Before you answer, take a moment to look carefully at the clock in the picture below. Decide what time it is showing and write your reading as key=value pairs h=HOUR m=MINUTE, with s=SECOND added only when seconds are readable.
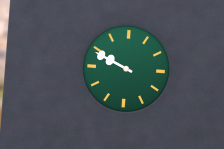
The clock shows h=9 m=49
